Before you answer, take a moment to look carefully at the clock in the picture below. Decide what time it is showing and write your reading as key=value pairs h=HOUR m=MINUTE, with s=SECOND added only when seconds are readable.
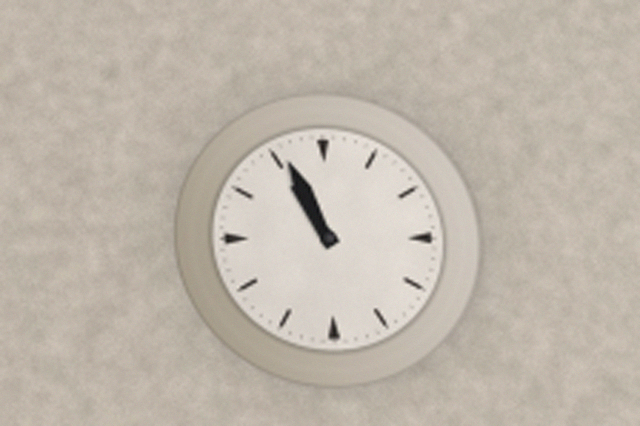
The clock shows h=10 m=56
